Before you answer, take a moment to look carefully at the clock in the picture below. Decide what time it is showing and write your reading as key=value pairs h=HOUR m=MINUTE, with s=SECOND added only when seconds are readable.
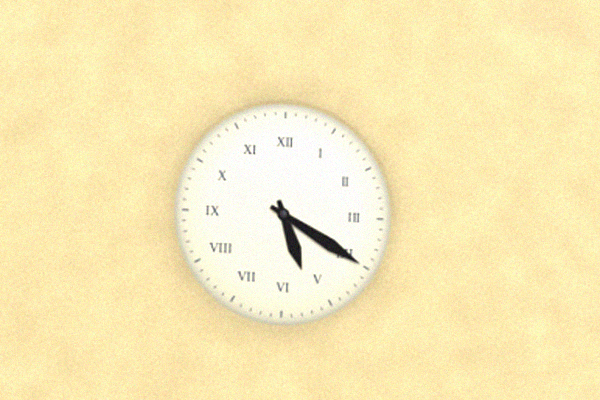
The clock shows h=5 m=20
